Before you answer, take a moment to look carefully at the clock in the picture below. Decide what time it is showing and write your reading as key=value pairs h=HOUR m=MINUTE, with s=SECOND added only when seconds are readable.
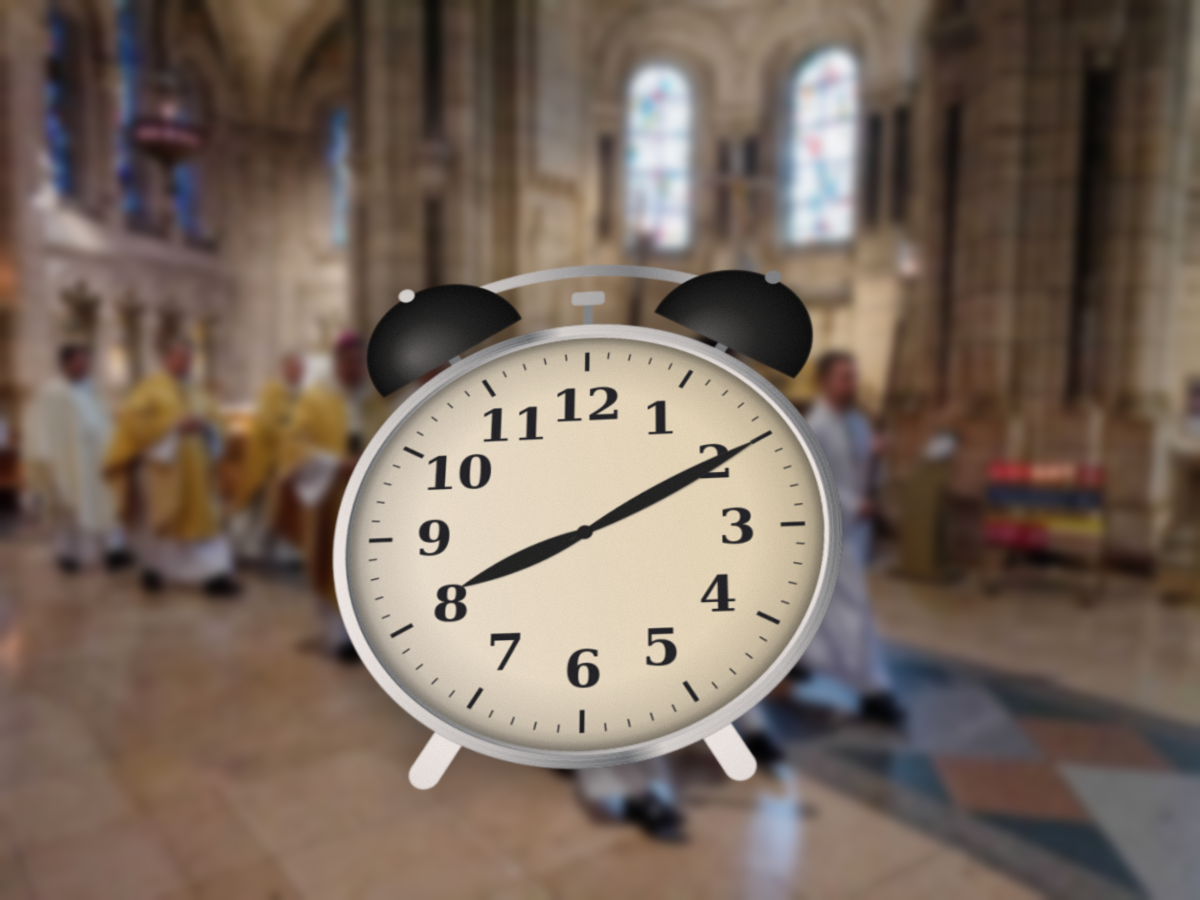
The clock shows h=8 m=10
